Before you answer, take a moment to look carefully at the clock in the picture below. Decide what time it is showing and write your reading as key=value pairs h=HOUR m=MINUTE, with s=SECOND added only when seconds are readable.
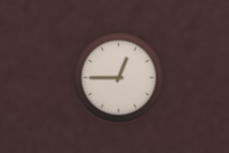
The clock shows h=12 m=45
